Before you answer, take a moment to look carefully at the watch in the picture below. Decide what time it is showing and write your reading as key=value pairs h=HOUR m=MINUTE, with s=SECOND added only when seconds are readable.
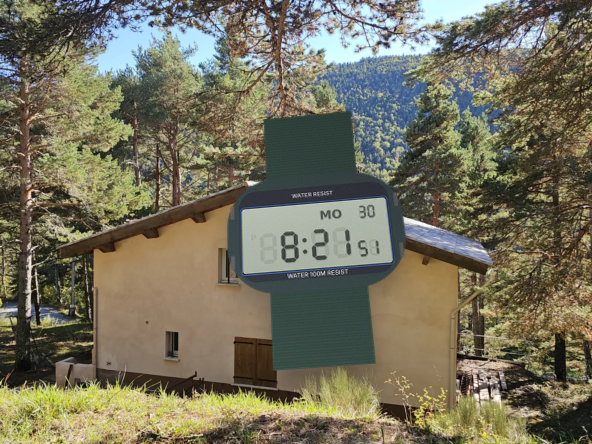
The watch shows h=8 m=21 s=51
